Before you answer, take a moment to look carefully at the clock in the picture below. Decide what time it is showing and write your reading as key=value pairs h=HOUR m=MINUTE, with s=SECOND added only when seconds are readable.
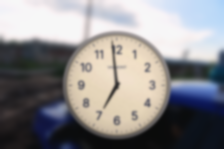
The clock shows h=6 m=59
